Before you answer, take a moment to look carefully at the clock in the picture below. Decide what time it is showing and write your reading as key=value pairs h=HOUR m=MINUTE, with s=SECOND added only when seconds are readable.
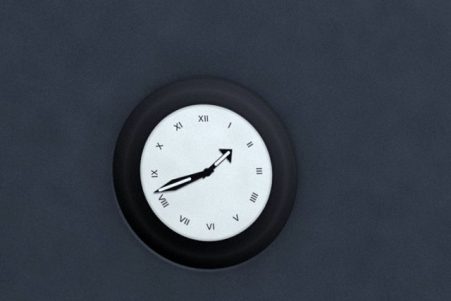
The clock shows h=1 m=42
